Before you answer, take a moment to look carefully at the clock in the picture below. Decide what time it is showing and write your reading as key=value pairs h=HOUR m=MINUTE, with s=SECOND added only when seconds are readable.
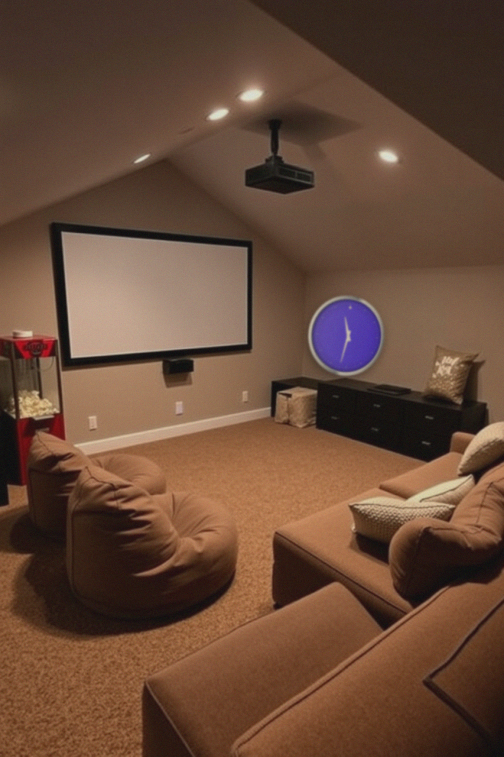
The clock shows h=11 m=32
